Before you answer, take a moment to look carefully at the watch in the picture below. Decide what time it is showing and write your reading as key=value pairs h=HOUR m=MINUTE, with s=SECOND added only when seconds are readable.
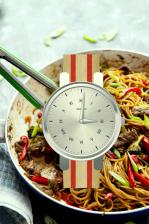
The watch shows h=3 m=1
